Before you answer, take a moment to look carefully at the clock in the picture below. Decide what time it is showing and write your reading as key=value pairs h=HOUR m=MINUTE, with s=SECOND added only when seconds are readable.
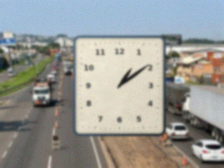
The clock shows h=1 m=9
